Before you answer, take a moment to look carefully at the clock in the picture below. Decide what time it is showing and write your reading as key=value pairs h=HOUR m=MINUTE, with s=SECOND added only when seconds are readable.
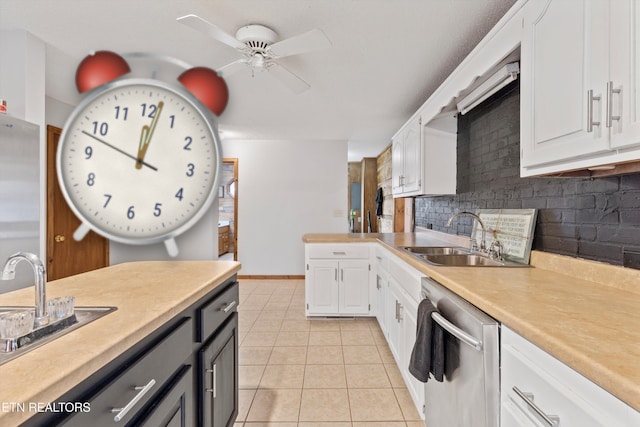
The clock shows h=12 m=1 s=48
